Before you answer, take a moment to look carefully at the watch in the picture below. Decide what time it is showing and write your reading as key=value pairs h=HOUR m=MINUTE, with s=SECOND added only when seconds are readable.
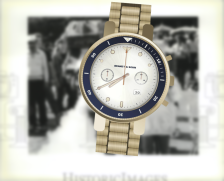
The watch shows h=7 m=40
